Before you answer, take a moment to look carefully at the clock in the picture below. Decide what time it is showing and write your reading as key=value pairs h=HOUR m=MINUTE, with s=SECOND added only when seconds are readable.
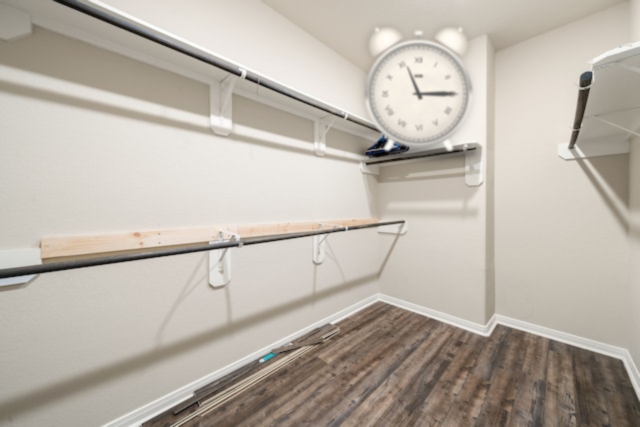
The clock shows h=11 m=15
